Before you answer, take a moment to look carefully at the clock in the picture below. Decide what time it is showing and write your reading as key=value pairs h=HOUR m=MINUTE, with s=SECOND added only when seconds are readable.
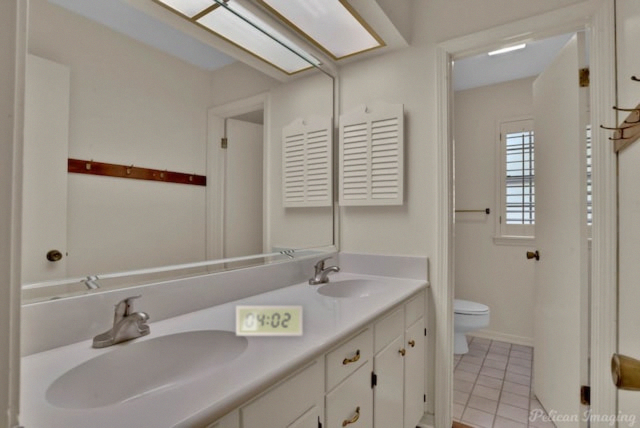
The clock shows h=4 m=2
